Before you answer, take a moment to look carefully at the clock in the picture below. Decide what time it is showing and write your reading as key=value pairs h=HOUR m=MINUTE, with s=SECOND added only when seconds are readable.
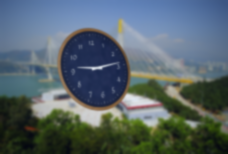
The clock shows h=9 m=14
